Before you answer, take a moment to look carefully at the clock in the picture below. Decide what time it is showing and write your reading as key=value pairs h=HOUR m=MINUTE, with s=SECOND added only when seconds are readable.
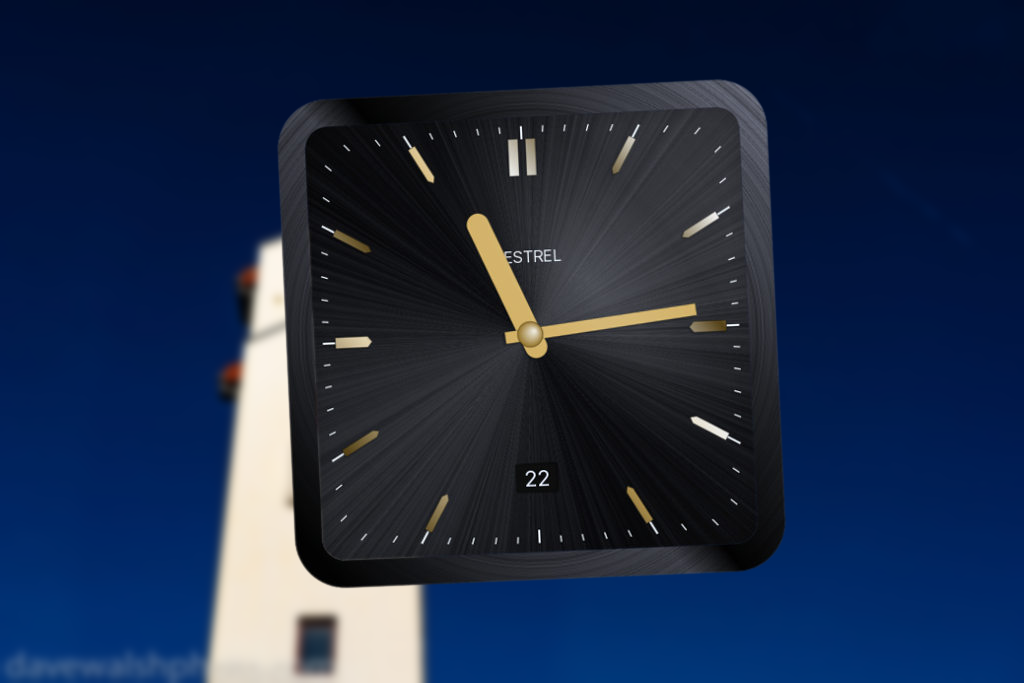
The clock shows h=11 m=14
